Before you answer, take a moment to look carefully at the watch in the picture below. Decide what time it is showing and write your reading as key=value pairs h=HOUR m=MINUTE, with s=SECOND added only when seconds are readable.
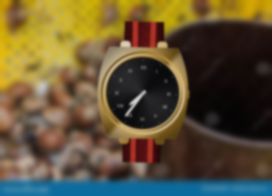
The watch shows h=7 m=36
